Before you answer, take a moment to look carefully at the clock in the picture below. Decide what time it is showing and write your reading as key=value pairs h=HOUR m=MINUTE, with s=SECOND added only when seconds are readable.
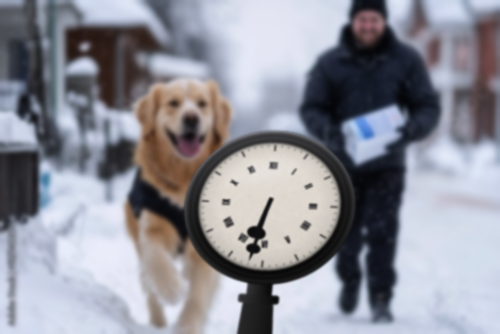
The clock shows h=6 m=32
